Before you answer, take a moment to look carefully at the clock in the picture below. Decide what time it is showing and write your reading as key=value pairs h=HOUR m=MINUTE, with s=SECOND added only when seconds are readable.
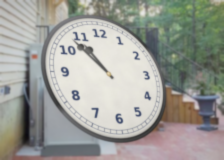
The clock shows h=10 m=53
